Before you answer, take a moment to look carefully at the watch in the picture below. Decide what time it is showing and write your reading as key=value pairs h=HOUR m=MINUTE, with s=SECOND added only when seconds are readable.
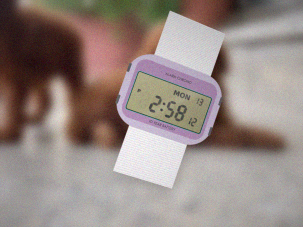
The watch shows h=2 m=58 s=12
